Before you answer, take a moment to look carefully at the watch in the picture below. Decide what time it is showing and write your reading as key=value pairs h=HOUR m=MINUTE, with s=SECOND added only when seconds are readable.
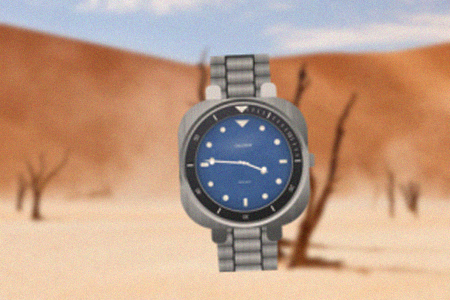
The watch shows h=3 m=46
